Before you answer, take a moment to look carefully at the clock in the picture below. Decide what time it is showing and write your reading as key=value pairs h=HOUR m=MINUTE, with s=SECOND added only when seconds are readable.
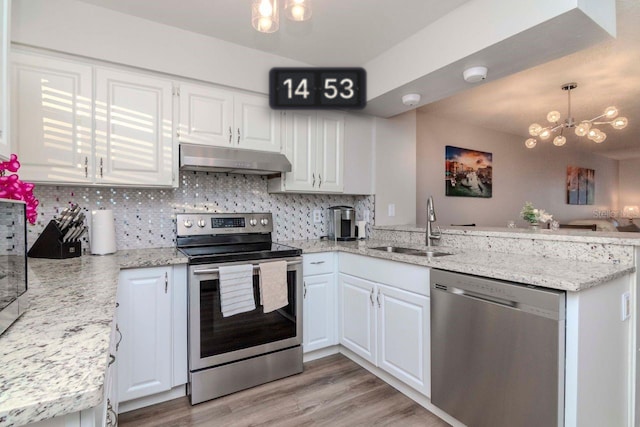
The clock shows h=14 m=53
